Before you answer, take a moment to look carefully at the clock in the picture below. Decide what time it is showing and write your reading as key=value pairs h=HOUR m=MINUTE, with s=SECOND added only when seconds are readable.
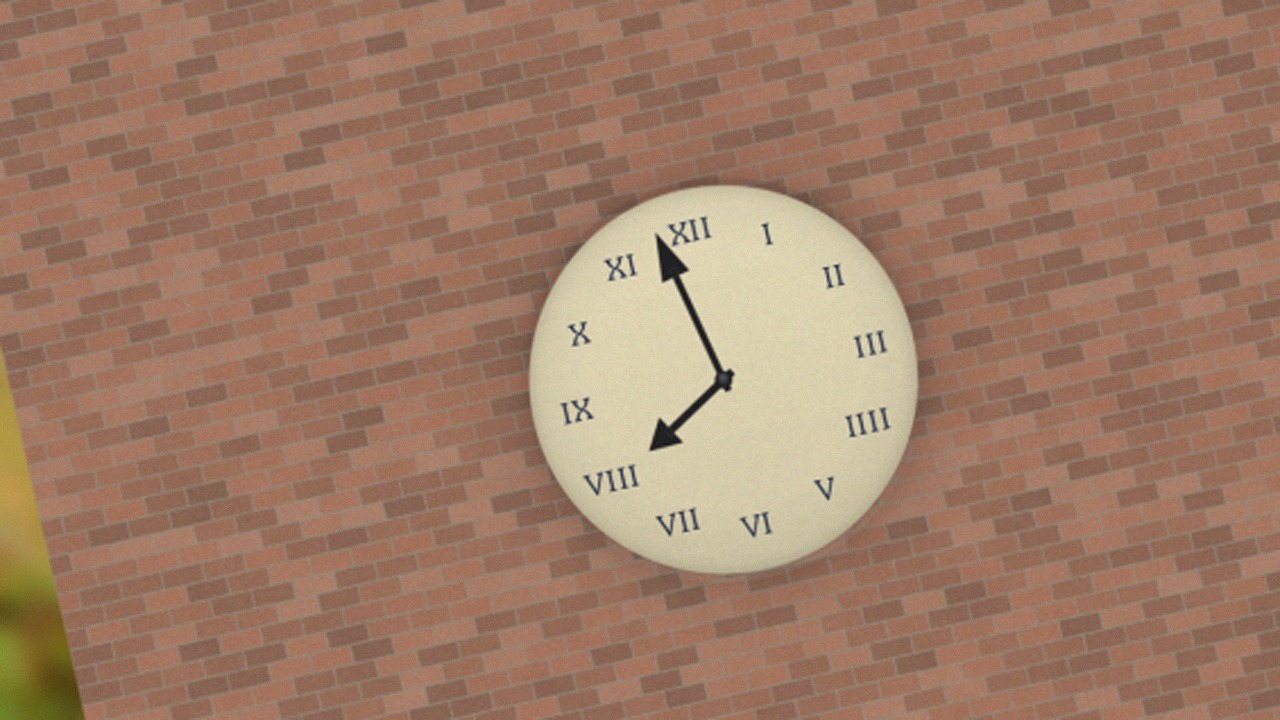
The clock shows h=7 m=58
